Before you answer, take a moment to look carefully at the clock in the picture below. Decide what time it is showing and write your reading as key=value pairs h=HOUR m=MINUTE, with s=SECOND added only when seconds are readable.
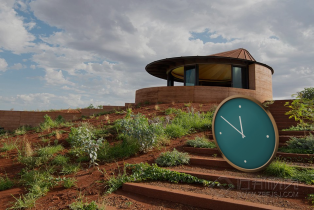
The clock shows h=11 m=51
